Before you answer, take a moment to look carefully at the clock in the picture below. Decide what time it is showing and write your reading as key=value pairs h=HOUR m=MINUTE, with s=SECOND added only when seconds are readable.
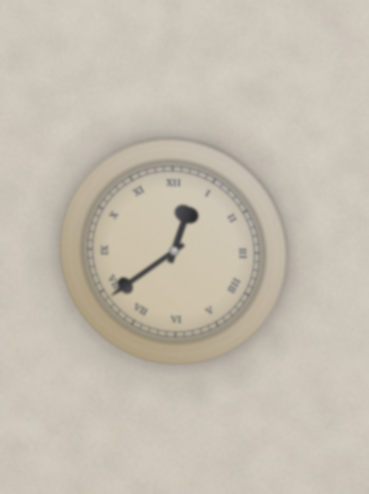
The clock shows h=12 m=39
